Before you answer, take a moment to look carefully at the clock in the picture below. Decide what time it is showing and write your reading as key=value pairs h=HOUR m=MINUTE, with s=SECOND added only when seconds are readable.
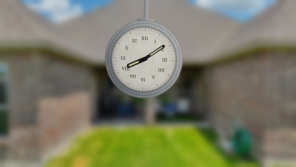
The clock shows h=8 m=9
